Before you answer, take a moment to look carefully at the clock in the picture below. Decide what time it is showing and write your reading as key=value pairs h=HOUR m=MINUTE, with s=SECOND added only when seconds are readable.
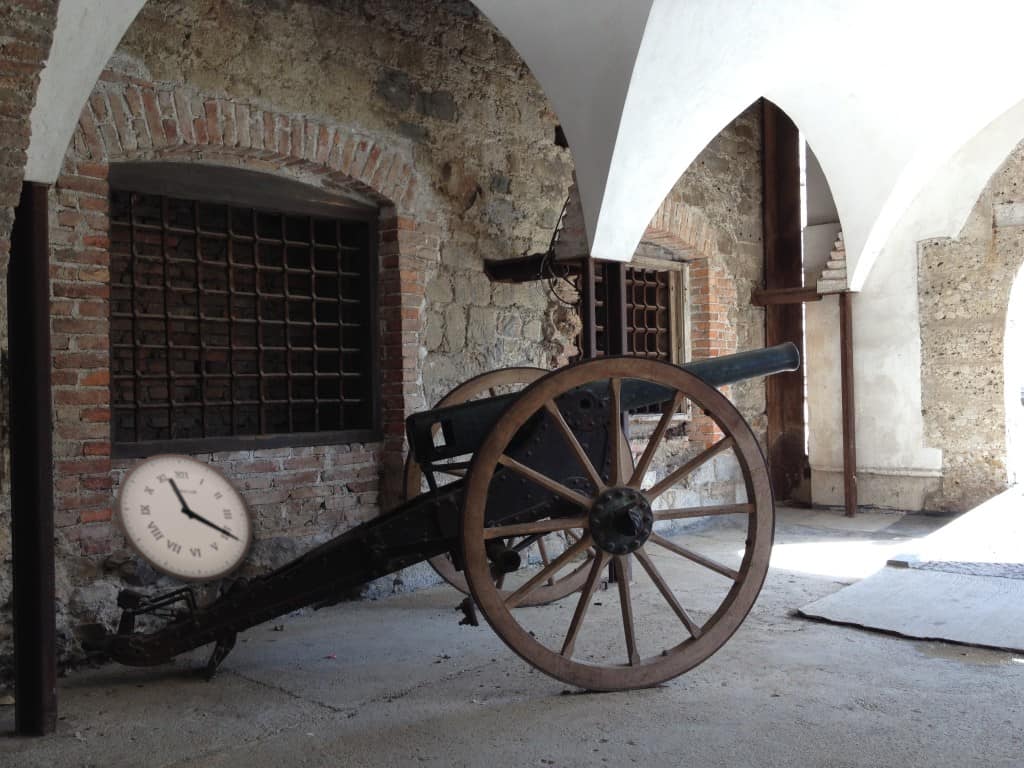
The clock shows h=11 m=20
